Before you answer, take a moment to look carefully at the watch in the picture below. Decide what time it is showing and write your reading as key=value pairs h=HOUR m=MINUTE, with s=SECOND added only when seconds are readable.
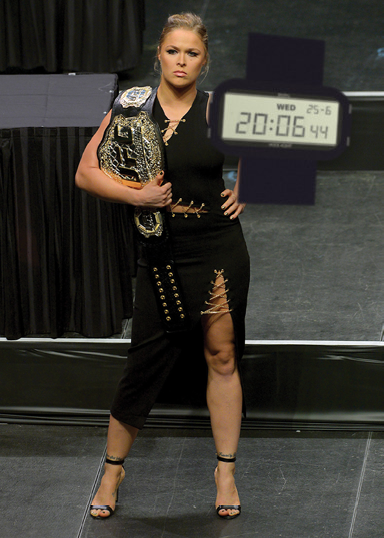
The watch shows h=20 m=6 s=44
